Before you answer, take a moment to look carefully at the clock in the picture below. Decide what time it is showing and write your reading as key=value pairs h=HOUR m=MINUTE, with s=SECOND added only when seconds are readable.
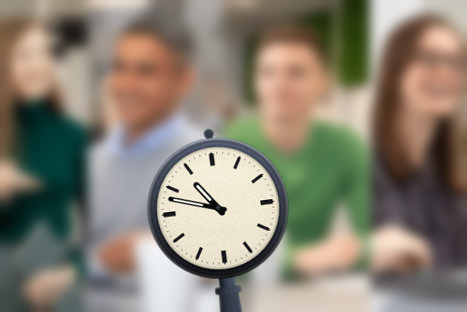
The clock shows h=10 m=48
